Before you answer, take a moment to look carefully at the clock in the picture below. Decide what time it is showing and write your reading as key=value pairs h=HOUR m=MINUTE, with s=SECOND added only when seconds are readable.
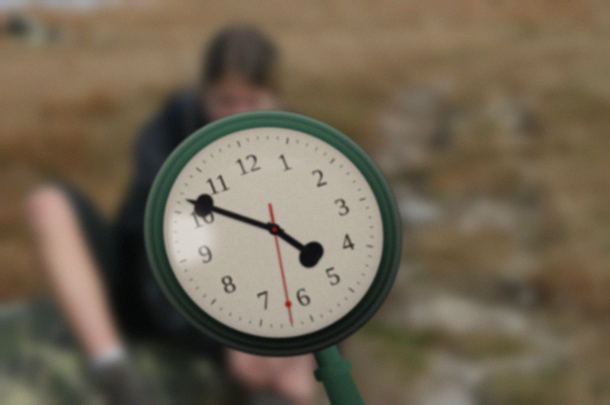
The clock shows h=4 m=51 s=32
